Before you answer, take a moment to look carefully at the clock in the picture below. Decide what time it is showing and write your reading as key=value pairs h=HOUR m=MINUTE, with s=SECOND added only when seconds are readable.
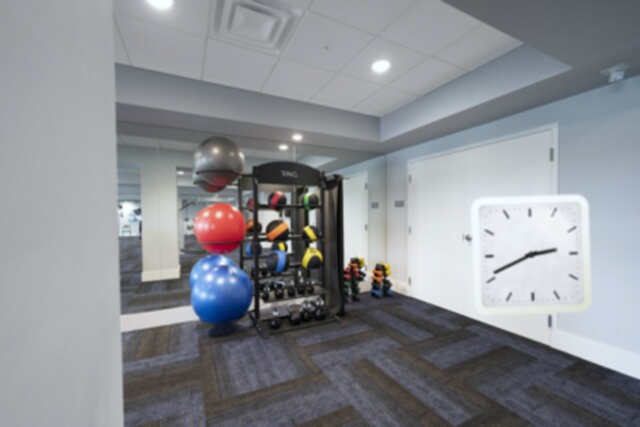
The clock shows h=2 m=41
